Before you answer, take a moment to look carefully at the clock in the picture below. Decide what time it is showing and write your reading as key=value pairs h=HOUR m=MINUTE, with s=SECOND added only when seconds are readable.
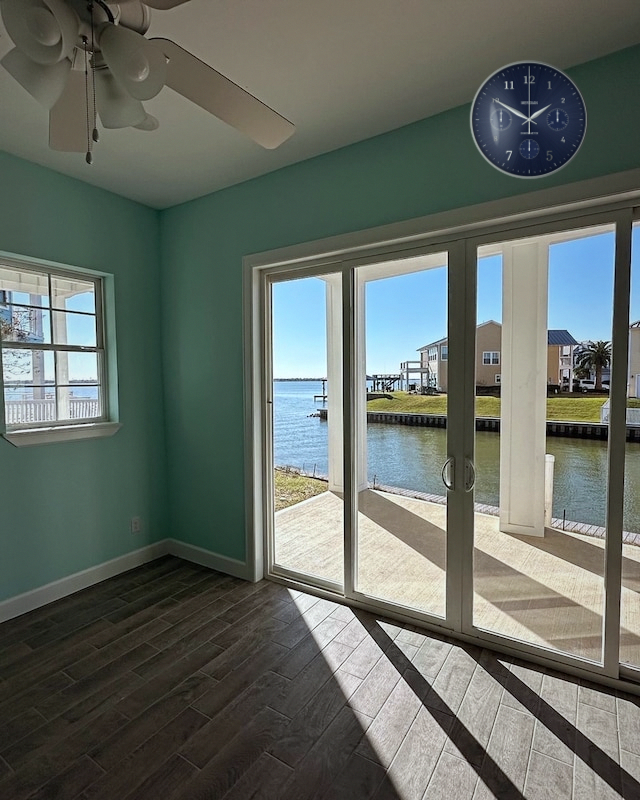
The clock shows h=1 m=50
